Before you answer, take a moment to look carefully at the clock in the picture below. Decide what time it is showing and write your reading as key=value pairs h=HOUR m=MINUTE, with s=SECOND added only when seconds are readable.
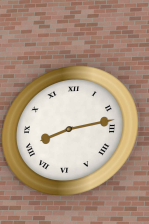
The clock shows h=8 m=13
